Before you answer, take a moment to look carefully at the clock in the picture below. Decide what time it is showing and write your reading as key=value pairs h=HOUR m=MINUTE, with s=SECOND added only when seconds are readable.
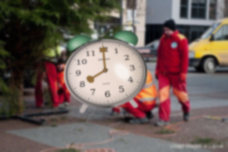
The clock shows h=8 m=0
